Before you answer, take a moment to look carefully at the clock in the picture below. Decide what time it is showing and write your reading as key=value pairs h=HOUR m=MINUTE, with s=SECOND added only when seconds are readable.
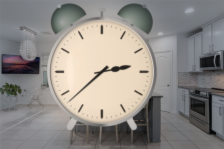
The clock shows h=2 m=38
